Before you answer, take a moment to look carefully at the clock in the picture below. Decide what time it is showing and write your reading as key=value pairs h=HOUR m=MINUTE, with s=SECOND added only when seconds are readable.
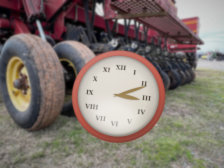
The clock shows h=3 m=11
